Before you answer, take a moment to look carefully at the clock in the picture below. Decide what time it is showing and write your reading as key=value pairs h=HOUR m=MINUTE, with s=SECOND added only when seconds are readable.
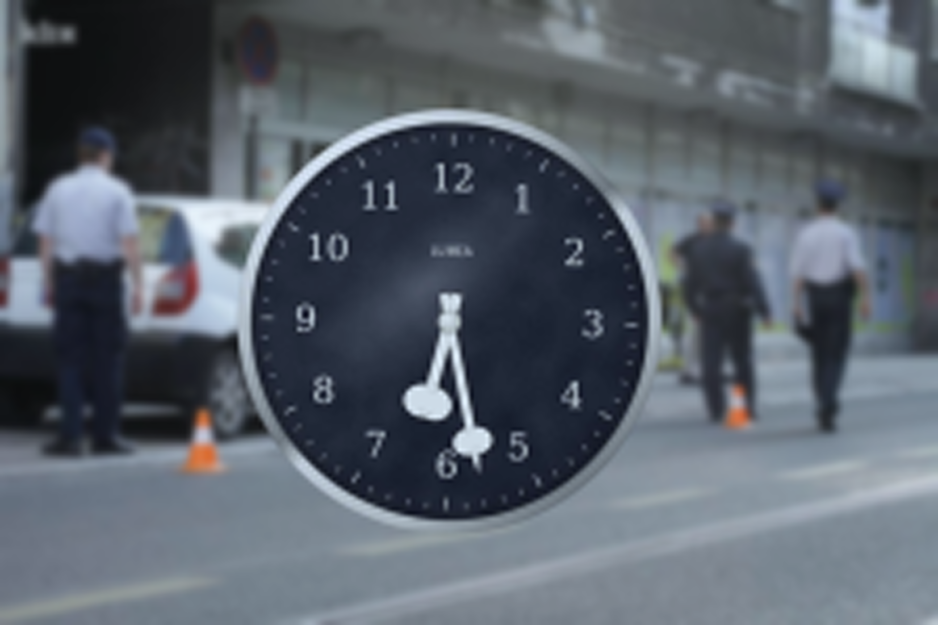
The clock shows h=6 m=28
